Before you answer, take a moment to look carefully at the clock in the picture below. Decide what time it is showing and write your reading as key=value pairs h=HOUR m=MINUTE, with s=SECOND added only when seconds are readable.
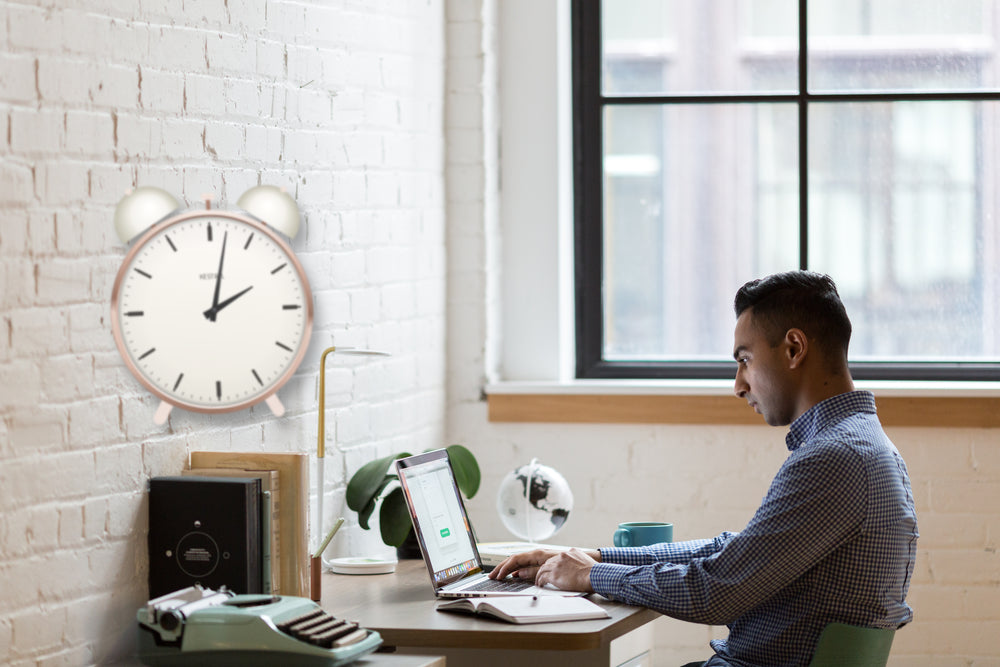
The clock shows h=2 m=2
